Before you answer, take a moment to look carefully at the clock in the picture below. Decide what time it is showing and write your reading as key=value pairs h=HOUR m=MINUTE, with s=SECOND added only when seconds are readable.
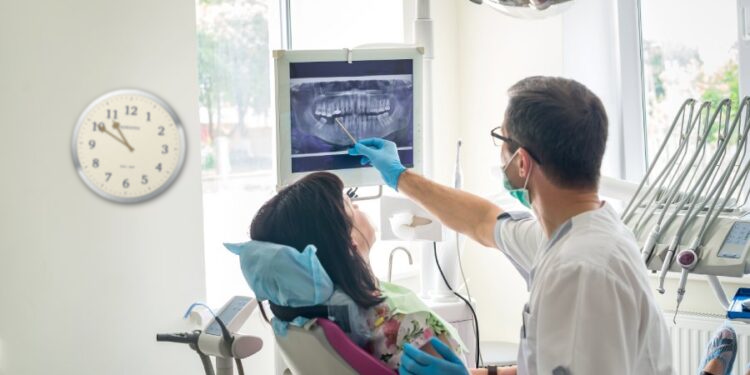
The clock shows h=10 m=50
